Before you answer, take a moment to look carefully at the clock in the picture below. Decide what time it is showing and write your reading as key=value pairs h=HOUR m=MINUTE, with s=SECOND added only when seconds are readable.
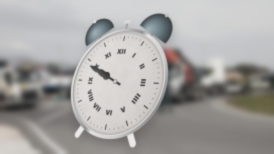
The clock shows h=9 m=49
